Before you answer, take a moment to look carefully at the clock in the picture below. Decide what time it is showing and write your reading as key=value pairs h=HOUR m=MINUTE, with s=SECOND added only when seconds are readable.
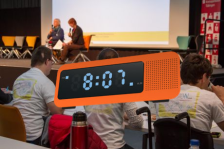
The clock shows h=8 m=7
